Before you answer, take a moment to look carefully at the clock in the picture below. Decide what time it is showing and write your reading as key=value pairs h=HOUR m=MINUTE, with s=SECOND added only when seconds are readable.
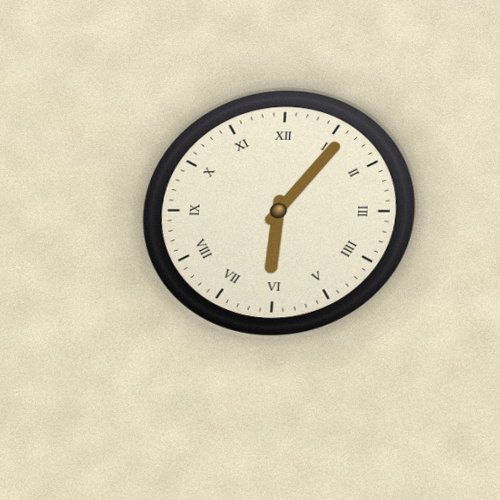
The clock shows h=6 m=6
